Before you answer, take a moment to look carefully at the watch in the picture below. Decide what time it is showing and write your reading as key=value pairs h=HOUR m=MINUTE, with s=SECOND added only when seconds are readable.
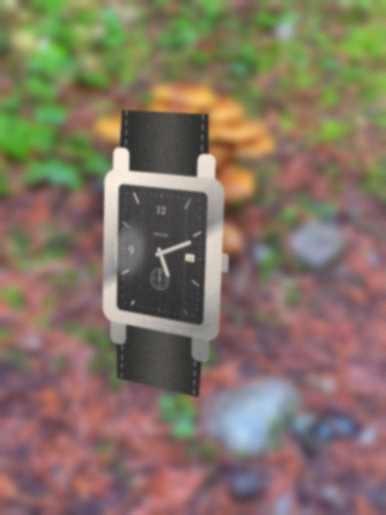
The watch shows h=5 m=11
